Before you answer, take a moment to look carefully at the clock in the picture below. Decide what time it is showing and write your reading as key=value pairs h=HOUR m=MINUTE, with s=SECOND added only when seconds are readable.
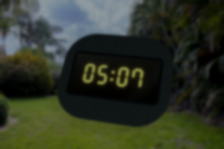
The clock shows h=5 m=7
